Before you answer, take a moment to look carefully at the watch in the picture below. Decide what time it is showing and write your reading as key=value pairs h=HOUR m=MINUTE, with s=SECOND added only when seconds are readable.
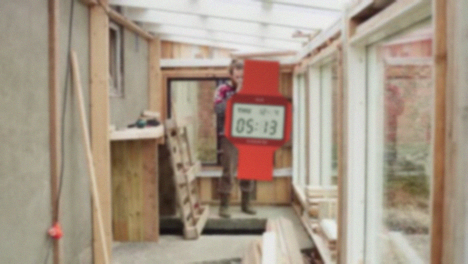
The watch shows h=5 m=13
